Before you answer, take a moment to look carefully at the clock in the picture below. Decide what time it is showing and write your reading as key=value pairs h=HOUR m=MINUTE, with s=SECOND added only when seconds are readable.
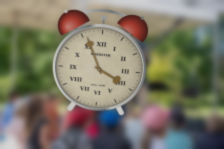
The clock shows h=3 m=56
